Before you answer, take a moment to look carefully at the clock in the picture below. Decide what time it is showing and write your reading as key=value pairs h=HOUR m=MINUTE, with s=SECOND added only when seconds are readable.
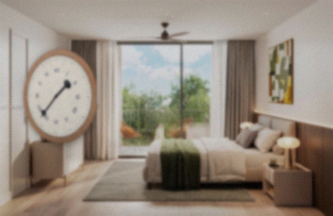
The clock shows h=1 m=37
